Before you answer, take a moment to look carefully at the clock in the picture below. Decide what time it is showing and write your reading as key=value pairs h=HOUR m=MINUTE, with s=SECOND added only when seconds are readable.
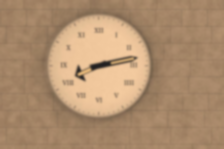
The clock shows h=8 m=13
